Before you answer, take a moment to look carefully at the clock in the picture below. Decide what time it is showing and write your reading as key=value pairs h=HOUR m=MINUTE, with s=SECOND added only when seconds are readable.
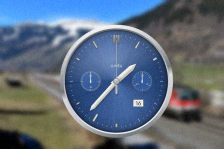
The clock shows h=1 m=37
